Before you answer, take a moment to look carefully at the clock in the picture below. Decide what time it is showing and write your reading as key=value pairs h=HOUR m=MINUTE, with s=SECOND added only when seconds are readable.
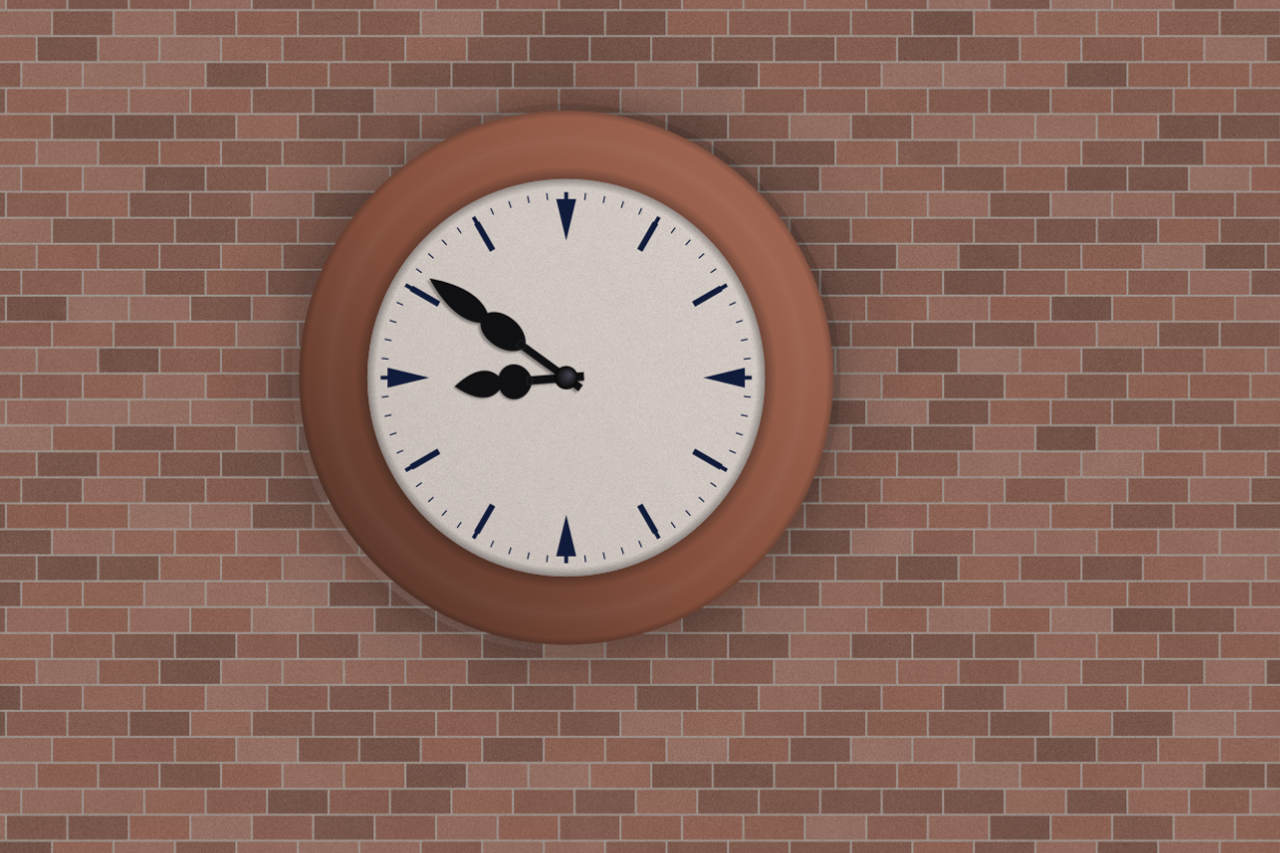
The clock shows h=8 m=51
